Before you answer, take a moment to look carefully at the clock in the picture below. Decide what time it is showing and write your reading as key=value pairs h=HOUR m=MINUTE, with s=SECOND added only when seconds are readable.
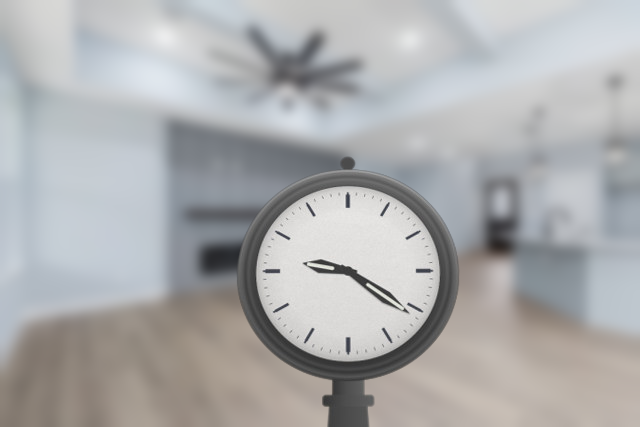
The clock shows h=9 m=21
